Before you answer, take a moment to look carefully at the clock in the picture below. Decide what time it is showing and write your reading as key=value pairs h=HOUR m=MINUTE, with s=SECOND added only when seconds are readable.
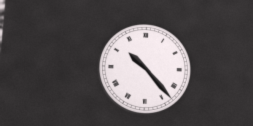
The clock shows h=10 m=23
